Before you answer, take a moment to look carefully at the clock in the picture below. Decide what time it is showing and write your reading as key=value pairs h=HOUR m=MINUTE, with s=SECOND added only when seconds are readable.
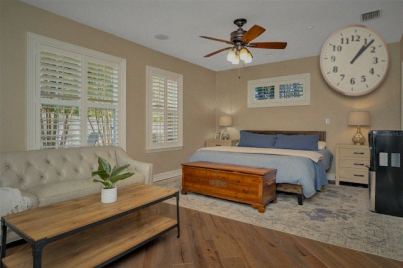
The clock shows h=1 m=7
